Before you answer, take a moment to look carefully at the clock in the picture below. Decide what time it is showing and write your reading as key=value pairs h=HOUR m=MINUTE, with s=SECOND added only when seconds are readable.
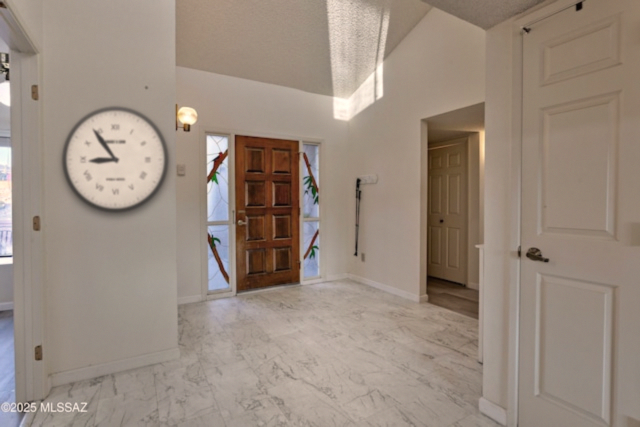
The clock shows h=8 m=54
